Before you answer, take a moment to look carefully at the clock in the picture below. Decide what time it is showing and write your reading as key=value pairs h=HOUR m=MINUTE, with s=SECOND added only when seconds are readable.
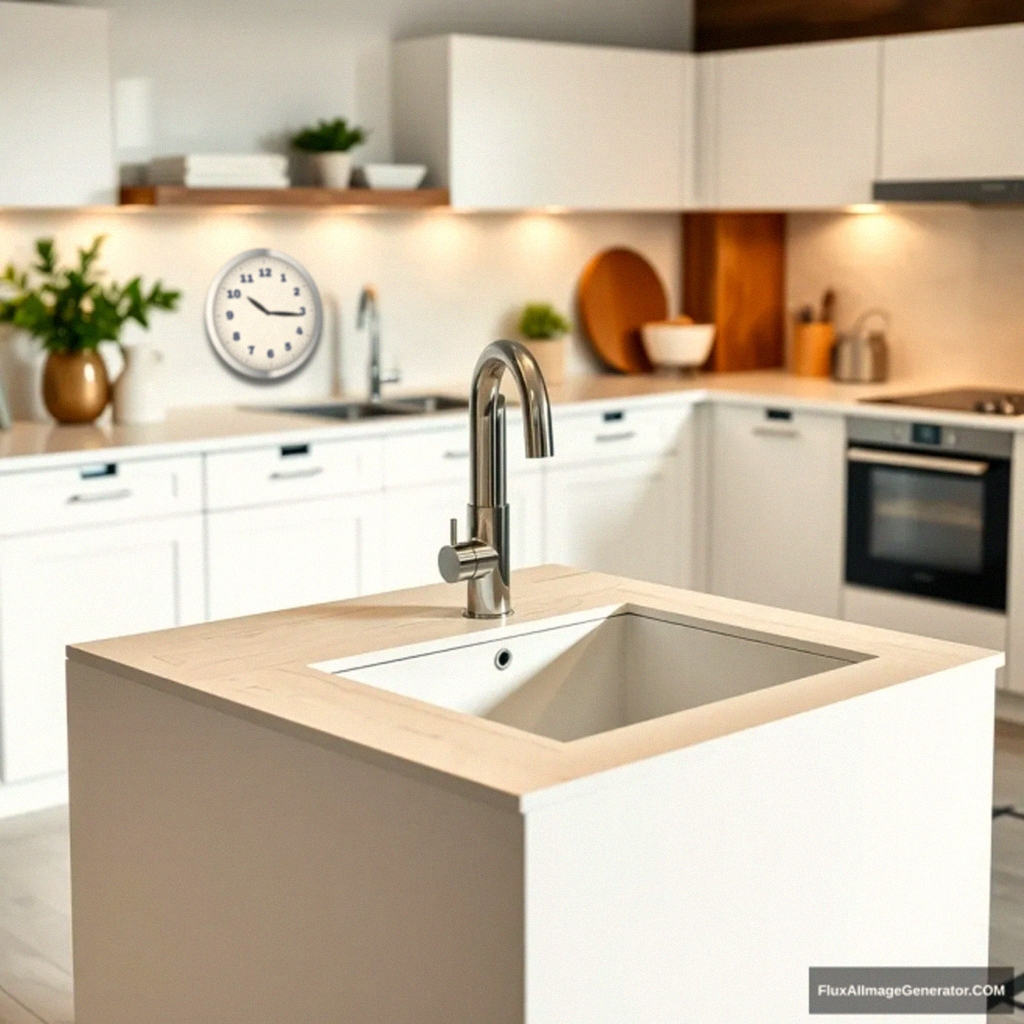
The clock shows h=10 m=16
